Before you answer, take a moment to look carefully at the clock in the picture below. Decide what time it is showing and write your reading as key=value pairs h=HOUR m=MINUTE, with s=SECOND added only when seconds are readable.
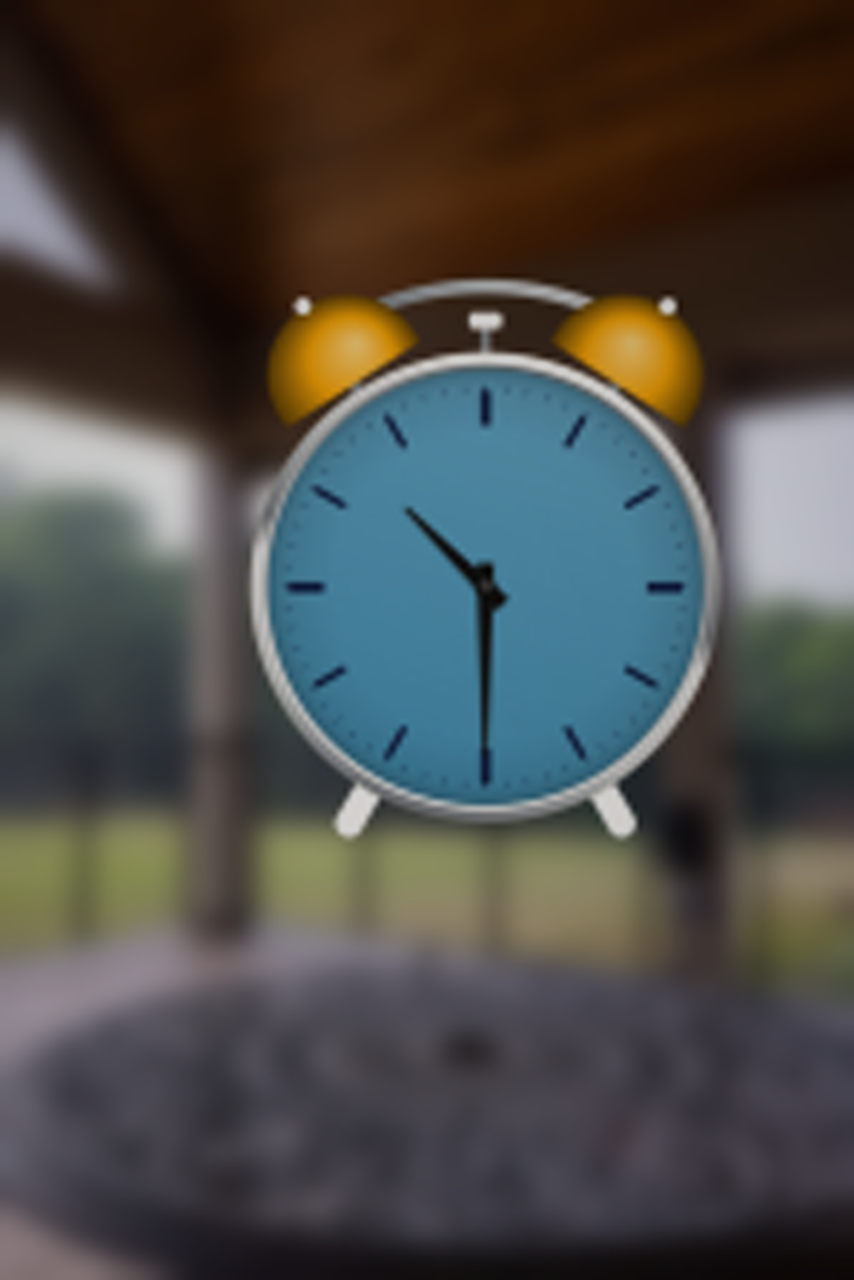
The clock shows h=10 m=30
